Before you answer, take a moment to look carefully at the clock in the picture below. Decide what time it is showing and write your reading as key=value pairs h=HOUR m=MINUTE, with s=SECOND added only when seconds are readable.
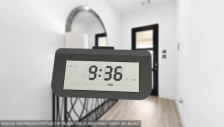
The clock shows h=9 m=36
